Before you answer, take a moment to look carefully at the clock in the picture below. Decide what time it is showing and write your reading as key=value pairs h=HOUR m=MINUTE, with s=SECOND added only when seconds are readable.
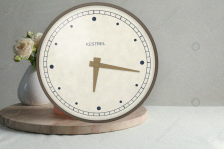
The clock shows h=6 m=17
